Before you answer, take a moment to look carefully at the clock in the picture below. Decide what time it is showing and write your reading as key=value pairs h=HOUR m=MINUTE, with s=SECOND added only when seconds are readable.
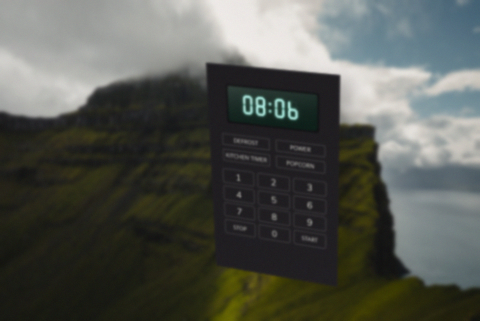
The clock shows h=8 m=6
